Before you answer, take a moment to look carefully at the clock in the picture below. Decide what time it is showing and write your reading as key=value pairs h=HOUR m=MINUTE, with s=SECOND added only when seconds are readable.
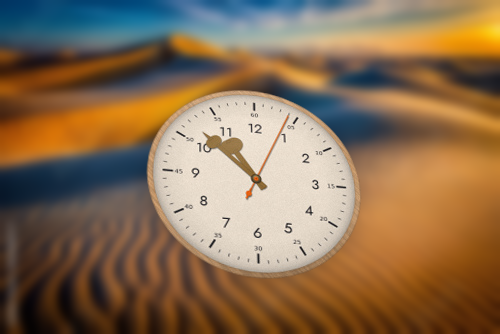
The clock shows h=10 m=52 s=4
